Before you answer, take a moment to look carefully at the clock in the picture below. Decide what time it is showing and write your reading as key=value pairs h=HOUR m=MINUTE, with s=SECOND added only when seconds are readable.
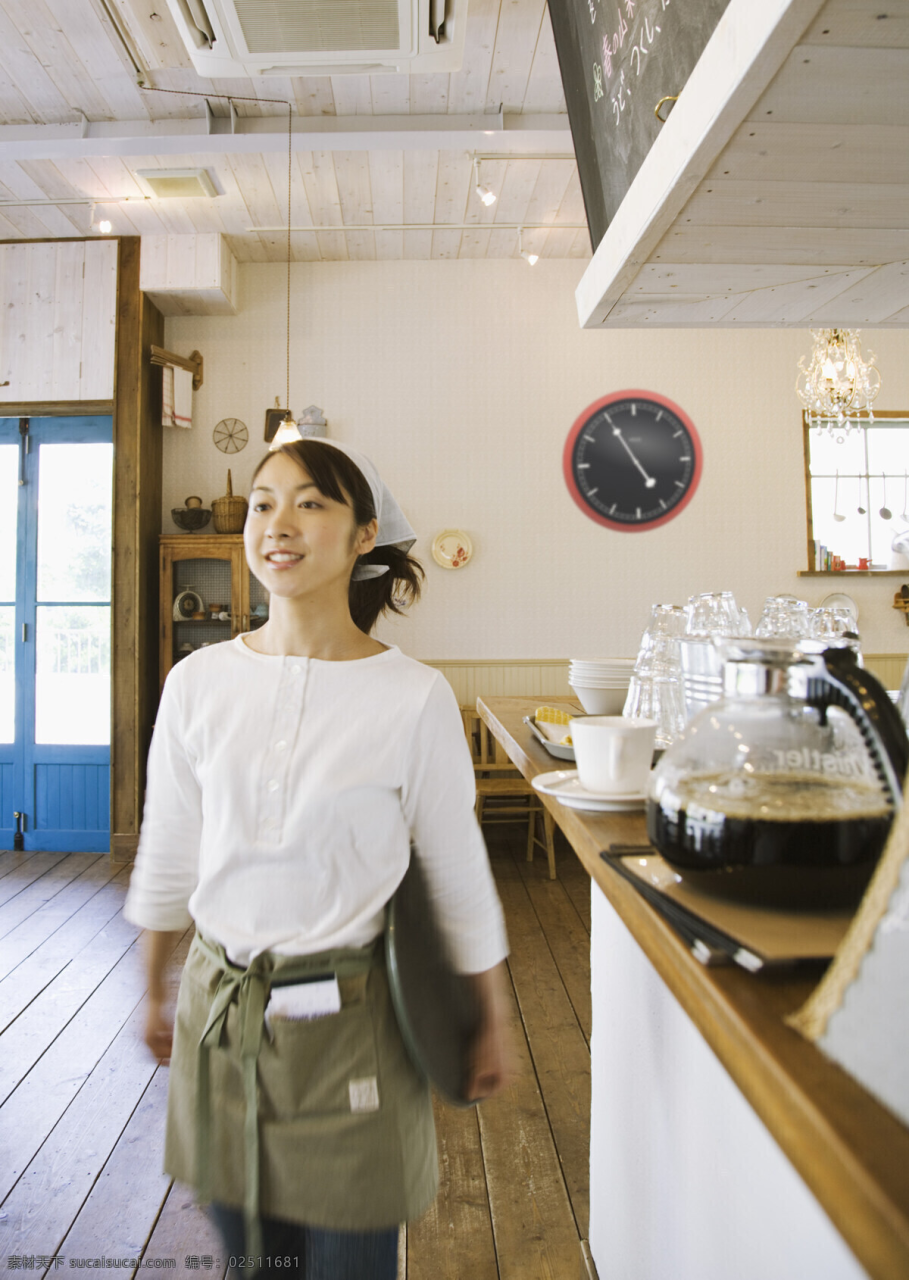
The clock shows h=4 m=55
